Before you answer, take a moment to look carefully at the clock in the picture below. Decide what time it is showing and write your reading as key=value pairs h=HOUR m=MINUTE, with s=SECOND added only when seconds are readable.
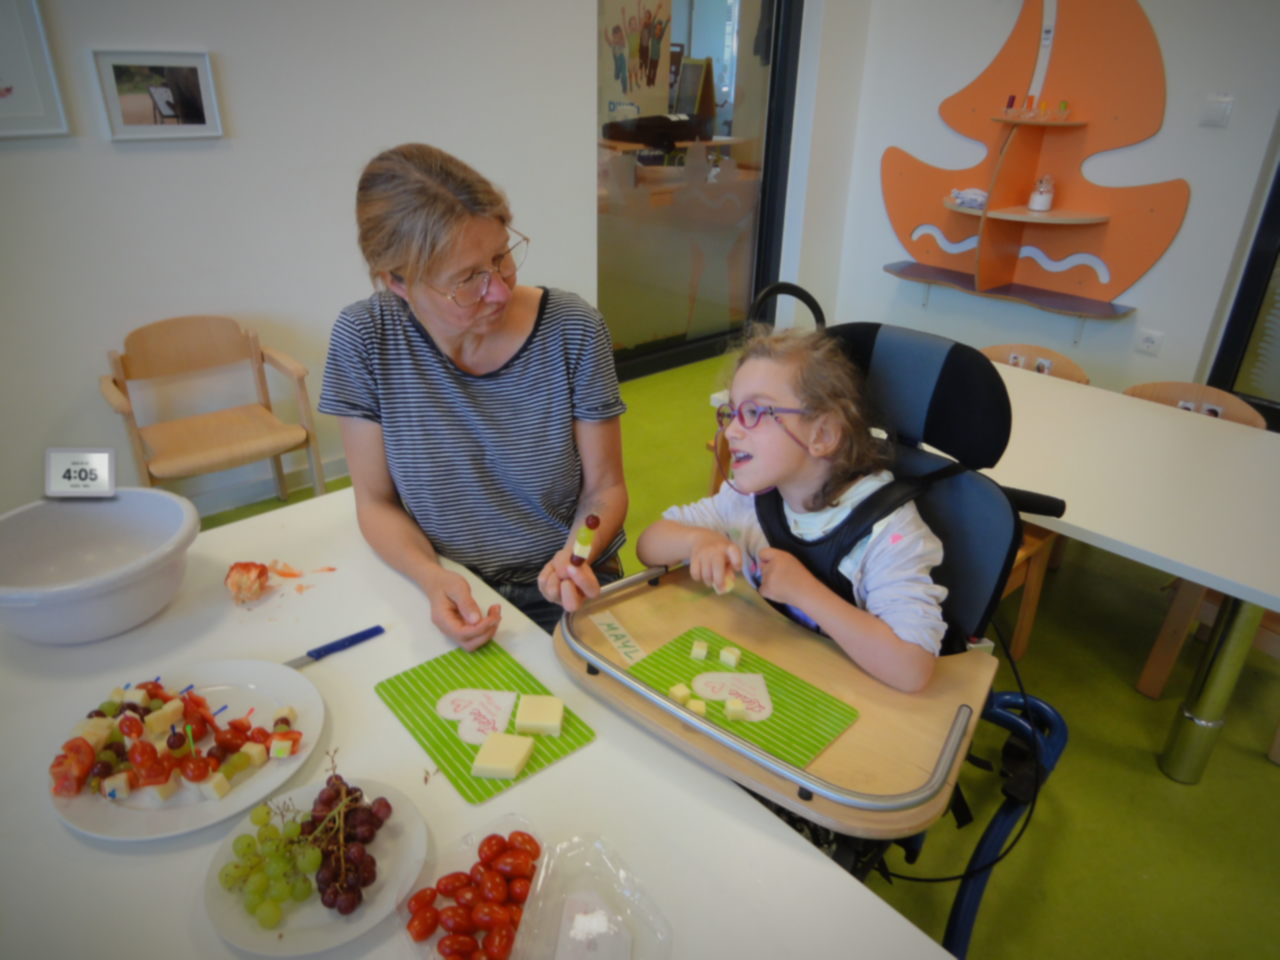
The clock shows h=4 m=5
